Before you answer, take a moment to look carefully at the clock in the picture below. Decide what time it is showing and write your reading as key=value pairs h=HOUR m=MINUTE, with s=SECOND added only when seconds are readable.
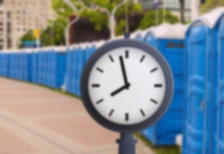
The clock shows h=7 m=58
